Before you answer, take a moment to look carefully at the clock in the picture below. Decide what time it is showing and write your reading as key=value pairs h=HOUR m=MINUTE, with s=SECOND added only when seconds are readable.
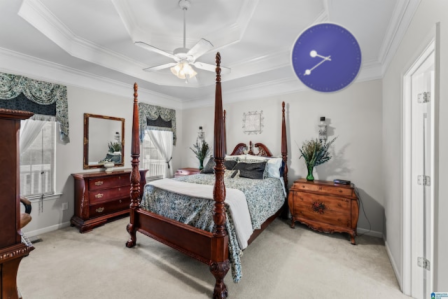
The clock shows h=9 m=39
